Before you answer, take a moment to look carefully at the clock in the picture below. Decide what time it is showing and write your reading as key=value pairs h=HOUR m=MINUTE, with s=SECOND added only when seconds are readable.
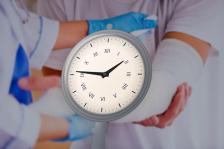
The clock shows h=1 m=46
